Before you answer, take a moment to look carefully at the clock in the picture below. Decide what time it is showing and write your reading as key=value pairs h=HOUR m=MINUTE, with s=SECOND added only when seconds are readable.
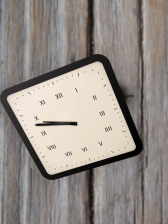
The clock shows h=9 m=48
